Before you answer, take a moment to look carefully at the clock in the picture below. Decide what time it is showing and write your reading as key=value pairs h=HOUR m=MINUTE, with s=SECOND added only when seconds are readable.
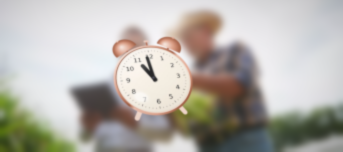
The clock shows h=10 m=59
